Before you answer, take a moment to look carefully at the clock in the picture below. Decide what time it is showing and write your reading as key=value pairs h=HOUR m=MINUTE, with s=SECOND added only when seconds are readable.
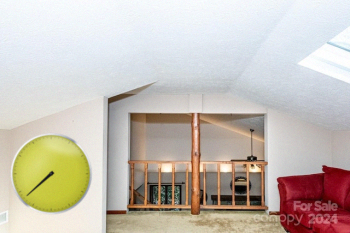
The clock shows h=7 m=38
